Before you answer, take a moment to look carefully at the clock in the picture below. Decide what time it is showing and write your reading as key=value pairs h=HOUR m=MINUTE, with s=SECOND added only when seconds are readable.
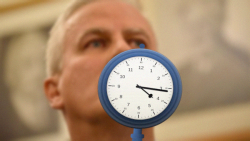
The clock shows h=4 m=16
